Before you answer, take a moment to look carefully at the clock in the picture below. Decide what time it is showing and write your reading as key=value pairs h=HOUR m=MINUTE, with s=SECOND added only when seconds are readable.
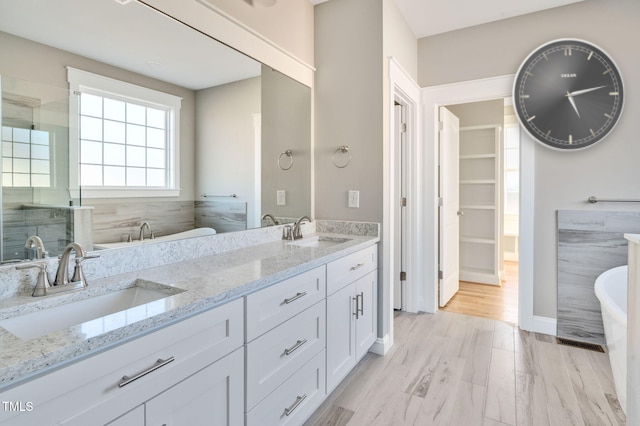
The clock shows h=5 m=13
